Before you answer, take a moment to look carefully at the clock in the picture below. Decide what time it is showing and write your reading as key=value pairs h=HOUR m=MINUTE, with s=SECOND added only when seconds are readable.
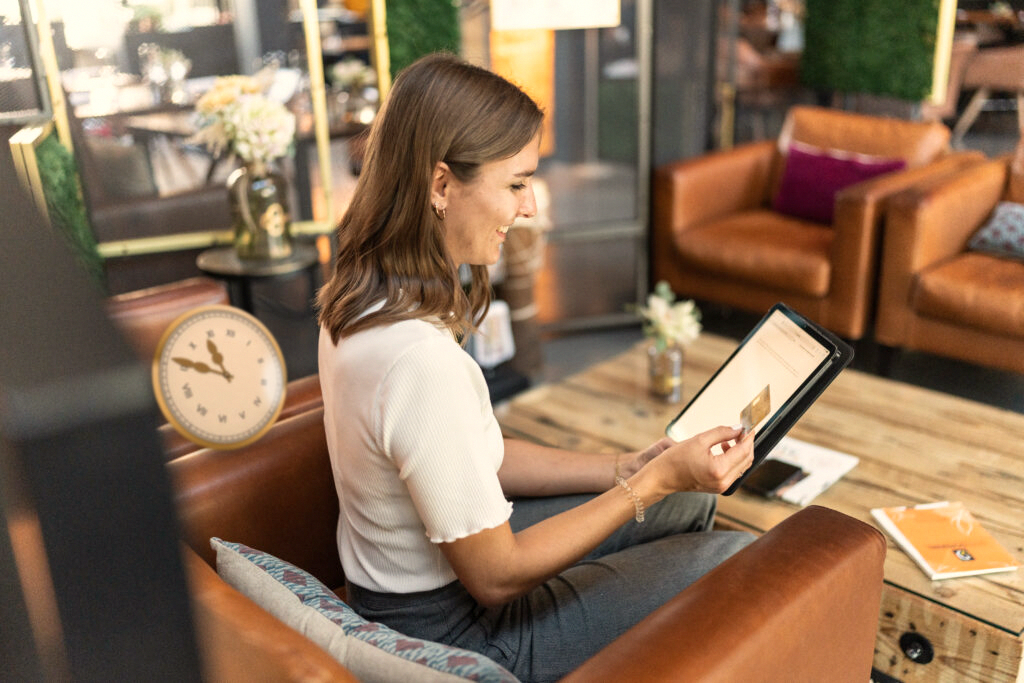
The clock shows h=10 m=46
